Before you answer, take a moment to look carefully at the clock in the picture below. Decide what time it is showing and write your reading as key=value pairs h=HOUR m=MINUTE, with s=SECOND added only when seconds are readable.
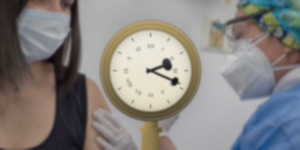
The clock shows h=2 m=19
